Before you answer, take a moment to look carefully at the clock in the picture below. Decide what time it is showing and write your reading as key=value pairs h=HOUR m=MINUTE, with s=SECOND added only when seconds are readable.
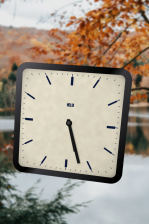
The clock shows h=5 m=27
